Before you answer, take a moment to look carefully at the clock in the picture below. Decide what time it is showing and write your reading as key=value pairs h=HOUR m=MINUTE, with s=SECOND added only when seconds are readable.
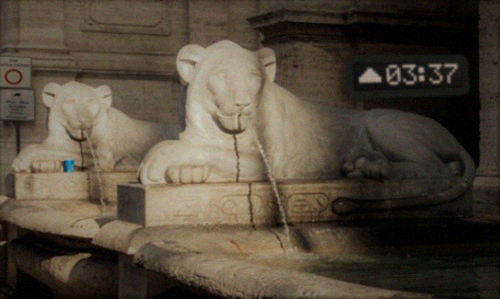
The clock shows h=3 m=37
